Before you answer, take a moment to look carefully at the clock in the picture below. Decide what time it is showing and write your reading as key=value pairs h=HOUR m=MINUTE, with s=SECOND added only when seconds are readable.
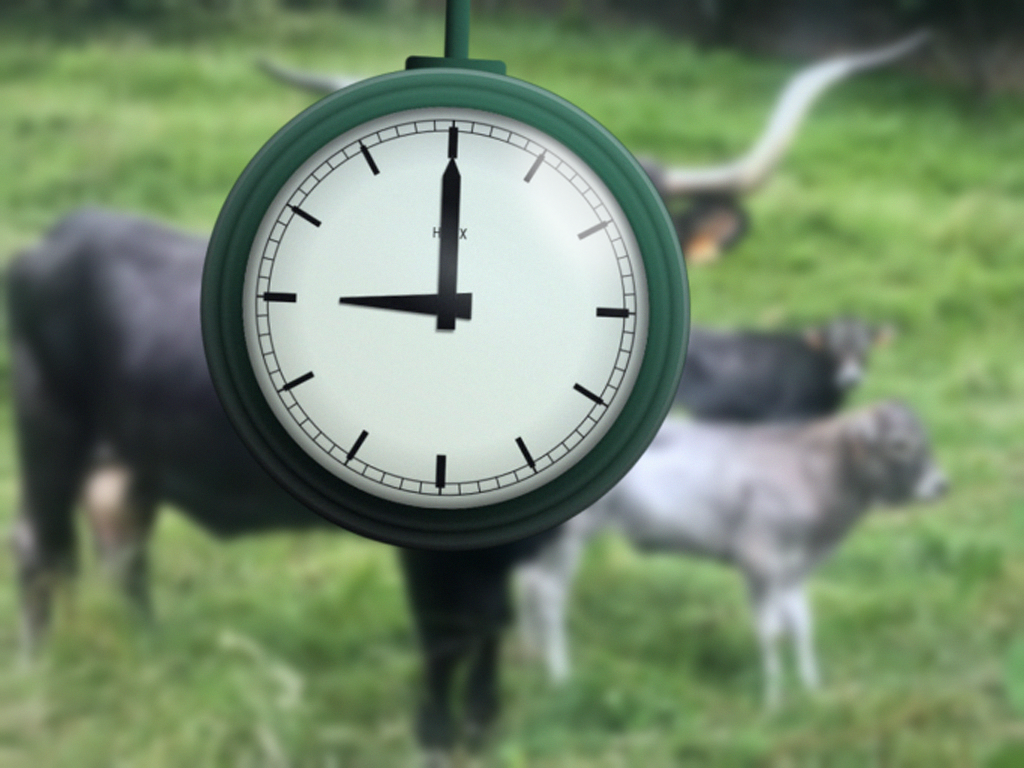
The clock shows h=9 m=0
